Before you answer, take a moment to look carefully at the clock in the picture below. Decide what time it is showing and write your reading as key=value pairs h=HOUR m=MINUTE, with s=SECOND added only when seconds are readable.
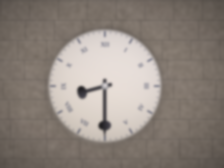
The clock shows h=8 m=30
